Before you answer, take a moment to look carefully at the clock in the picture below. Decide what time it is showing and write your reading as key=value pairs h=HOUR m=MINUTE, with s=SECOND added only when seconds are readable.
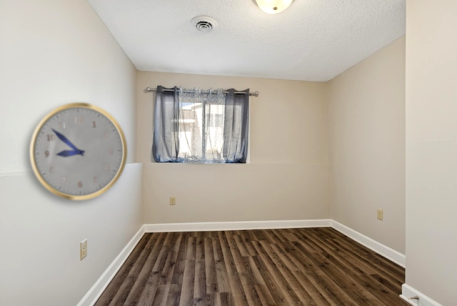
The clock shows h=8 m=52
